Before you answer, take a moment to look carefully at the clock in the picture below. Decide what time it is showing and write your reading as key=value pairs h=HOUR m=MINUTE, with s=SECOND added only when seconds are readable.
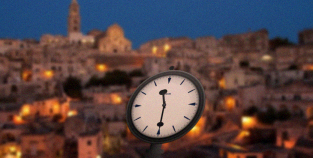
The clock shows h=11 m=30
